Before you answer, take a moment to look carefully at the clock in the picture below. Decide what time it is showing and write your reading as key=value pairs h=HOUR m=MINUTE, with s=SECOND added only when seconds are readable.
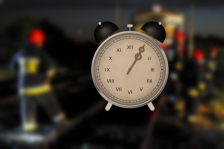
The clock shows h=1 m=5
